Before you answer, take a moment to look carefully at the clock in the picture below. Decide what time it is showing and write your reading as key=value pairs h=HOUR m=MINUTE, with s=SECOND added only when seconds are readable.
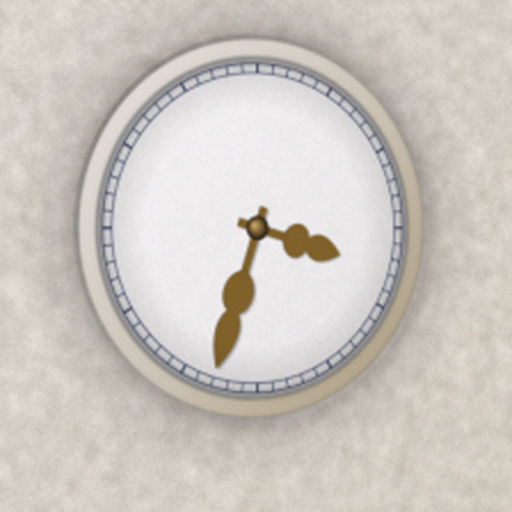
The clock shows h=3 m=33
